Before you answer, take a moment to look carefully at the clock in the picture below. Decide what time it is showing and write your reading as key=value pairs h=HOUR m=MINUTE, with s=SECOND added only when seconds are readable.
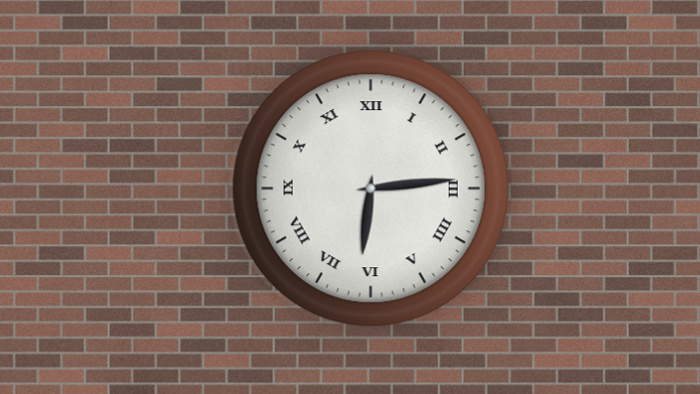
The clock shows h=6 m=14
